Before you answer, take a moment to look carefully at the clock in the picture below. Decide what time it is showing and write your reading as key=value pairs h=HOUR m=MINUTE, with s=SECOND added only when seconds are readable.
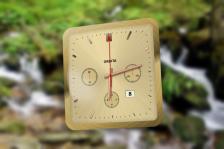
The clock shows h=6 m=13
